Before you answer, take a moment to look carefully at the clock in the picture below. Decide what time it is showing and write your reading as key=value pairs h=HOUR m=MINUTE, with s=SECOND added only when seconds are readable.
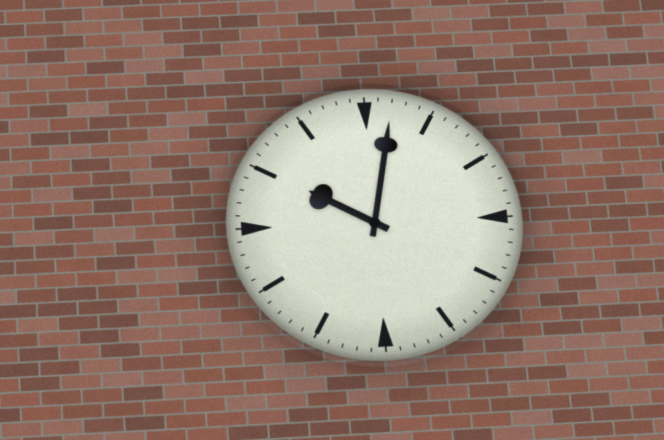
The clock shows h=10 m=2
